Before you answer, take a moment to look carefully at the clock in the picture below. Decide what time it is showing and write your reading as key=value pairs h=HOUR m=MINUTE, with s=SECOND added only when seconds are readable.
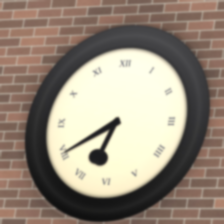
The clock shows h=6 m=40
